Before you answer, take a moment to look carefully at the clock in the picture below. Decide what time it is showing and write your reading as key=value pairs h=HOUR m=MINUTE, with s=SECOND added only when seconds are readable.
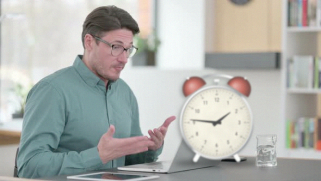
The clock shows h=1 m=46
